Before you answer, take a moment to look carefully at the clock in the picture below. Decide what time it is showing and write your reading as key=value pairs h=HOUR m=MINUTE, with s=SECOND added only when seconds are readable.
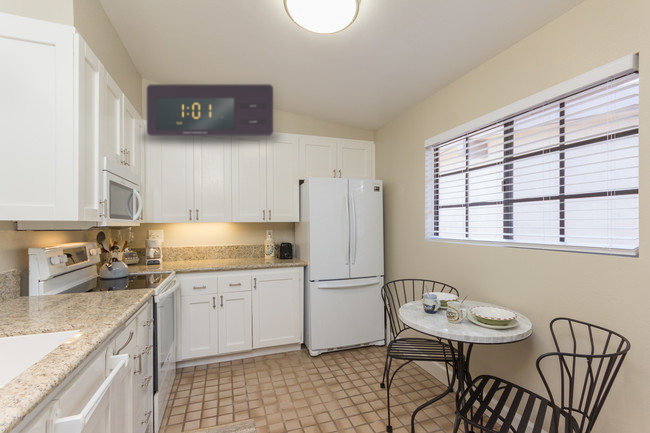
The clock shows h=1 m=1
